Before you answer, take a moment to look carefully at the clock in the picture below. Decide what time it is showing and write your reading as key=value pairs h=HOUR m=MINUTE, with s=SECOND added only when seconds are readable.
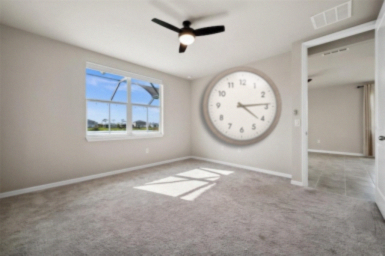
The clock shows h=4 m=14
